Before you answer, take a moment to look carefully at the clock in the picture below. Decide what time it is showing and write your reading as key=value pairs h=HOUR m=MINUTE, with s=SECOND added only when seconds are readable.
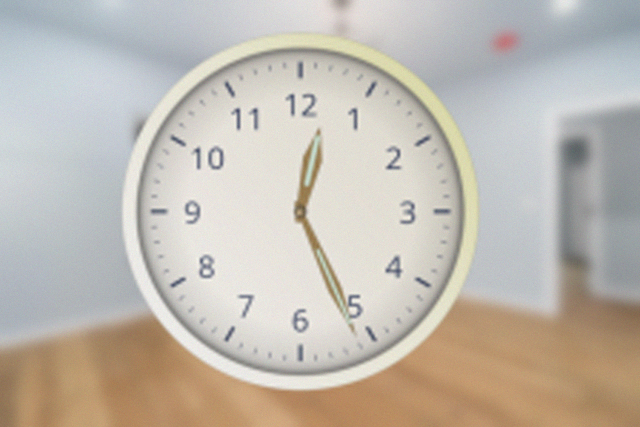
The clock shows h=12 m=26
